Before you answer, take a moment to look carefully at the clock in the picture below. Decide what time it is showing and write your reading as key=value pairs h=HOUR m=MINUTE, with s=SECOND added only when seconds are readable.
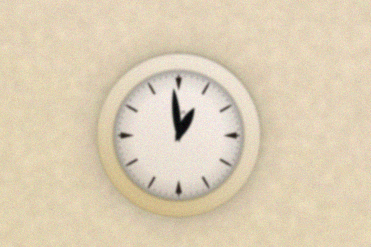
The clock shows h=12 m=59
